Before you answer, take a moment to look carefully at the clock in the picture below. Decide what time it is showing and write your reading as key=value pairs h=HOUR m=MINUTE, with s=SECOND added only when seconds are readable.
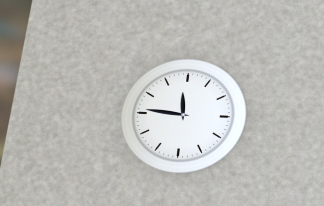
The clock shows h=11 m=46
